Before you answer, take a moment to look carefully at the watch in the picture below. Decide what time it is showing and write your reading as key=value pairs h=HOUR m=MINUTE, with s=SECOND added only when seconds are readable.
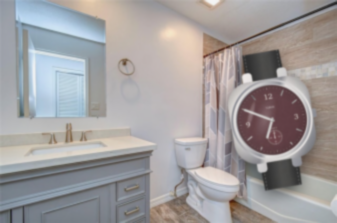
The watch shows h=6 m=50
